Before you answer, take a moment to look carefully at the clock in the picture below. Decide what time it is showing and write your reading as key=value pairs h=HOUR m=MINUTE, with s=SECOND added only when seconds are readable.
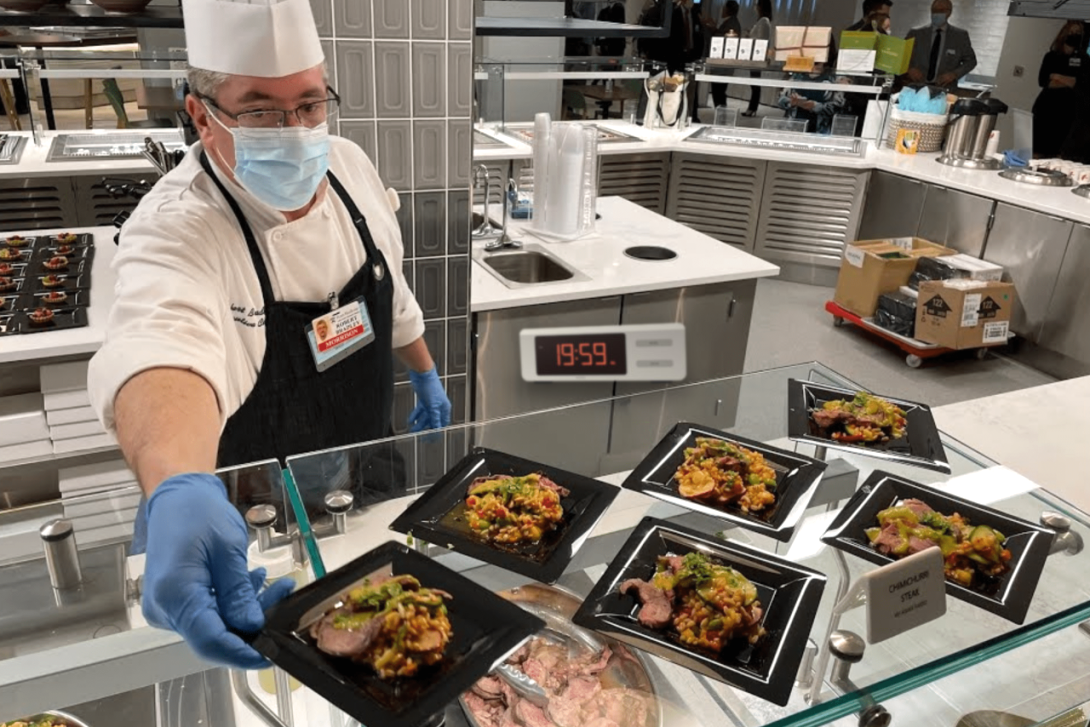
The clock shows h=19 m=59
